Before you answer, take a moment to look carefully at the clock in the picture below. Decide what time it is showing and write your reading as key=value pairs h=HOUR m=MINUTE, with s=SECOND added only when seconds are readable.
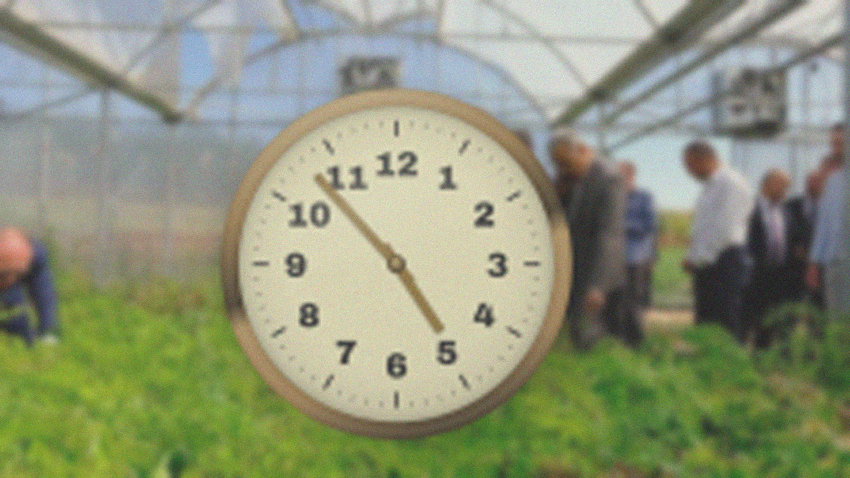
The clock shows h=4 m=53
